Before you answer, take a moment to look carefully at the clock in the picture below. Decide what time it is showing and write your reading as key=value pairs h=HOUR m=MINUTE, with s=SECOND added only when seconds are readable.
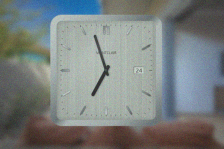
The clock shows h=6 m=57
